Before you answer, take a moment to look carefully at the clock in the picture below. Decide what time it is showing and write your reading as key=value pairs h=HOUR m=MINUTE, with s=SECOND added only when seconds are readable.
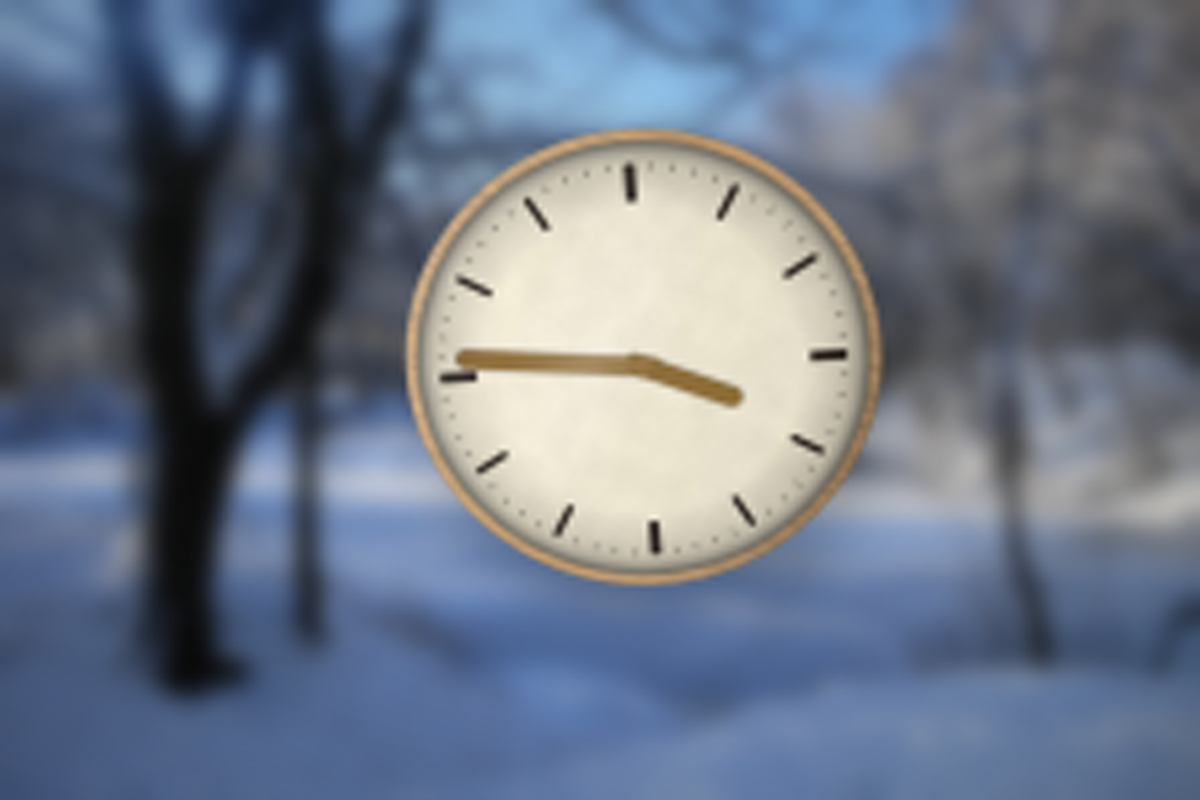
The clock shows h=3 m=46
